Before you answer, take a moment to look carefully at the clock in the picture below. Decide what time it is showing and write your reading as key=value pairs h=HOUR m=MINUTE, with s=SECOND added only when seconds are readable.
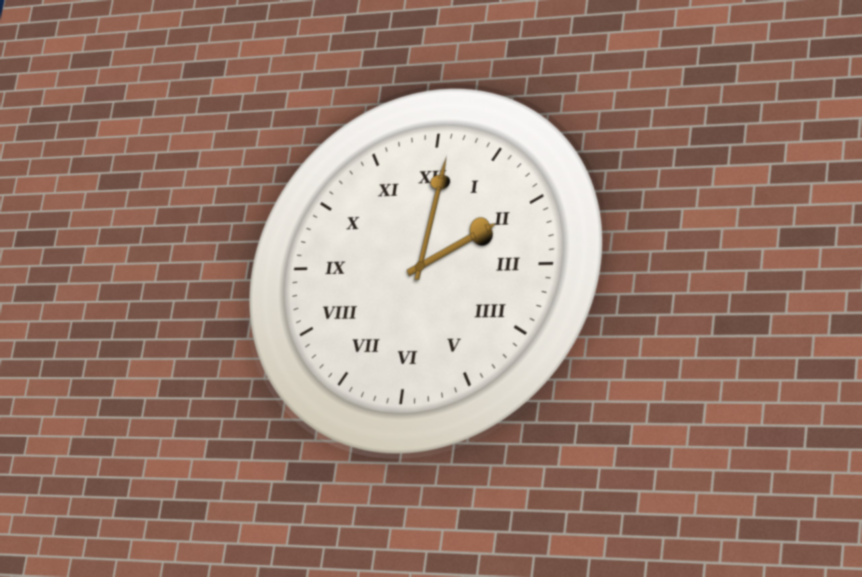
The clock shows h=2 m=1
